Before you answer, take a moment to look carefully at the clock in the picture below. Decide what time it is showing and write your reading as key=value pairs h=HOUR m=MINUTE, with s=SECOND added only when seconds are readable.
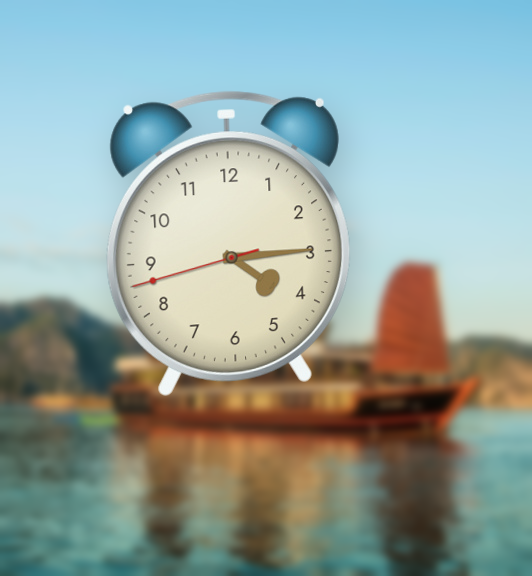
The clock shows h=4 m=14 s=43
